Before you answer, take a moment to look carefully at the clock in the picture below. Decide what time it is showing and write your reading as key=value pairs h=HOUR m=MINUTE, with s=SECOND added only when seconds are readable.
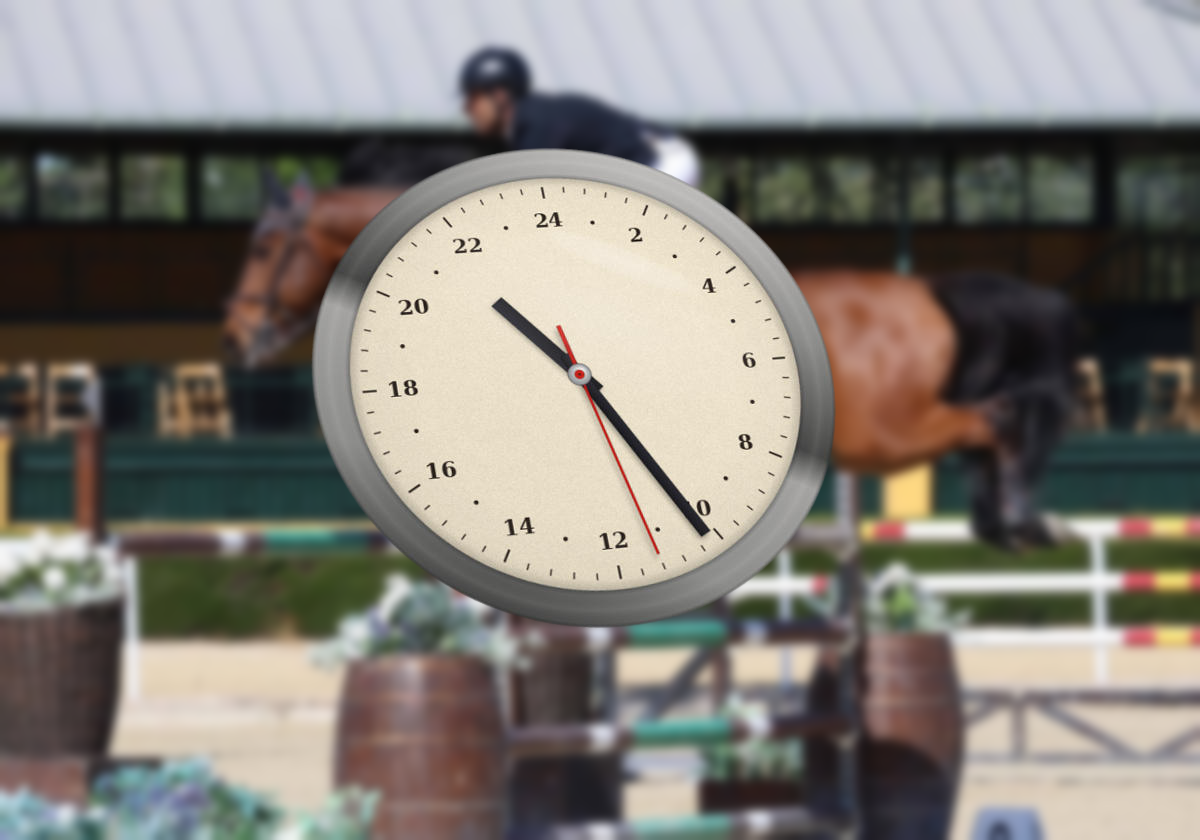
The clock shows h=21 m=25 s=28
